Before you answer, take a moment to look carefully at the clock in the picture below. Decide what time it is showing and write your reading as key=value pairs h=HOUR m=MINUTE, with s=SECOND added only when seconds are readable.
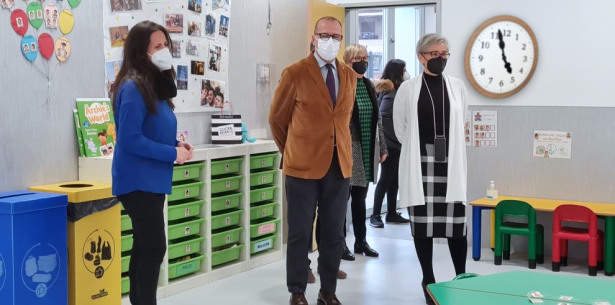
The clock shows h=4 m=57
